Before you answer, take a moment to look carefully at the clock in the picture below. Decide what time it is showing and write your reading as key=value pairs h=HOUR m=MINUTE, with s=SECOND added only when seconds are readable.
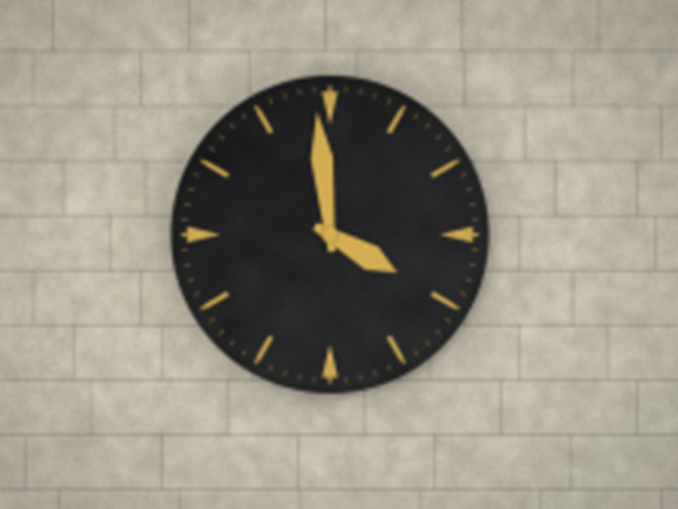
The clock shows h=3 m=59
